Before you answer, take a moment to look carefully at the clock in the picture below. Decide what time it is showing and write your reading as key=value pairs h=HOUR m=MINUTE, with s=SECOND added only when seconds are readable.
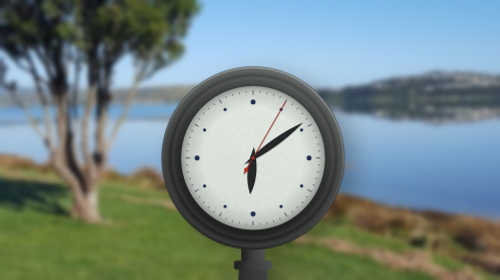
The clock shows h=6 m=9 s=5
